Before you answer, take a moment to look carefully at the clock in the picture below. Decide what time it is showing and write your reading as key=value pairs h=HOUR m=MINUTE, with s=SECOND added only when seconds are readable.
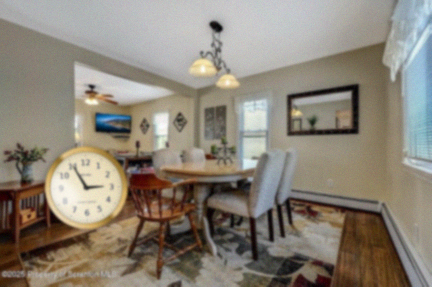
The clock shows h=2 m=55
